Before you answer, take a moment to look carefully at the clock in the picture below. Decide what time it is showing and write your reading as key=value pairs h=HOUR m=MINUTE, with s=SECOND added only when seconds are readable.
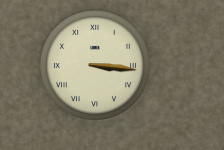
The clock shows h=3 m=16
